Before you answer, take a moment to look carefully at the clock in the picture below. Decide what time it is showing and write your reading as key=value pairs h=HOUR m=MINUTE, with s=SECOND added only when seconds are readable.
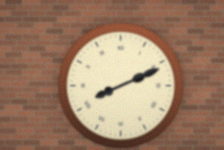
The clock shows h=8 m=11
